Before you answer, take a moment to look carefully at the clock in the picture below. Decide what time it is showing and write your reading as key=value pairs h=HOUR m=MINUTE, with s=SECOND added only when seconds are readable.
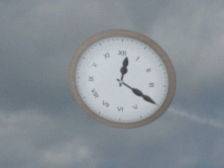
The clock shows h=12 m=20
